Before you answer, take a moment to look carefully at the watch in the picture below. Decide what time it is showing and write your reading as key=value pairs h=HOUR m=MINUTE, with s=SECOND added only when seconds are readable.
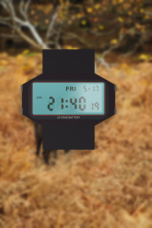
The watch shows h=21 m=40 s=19
